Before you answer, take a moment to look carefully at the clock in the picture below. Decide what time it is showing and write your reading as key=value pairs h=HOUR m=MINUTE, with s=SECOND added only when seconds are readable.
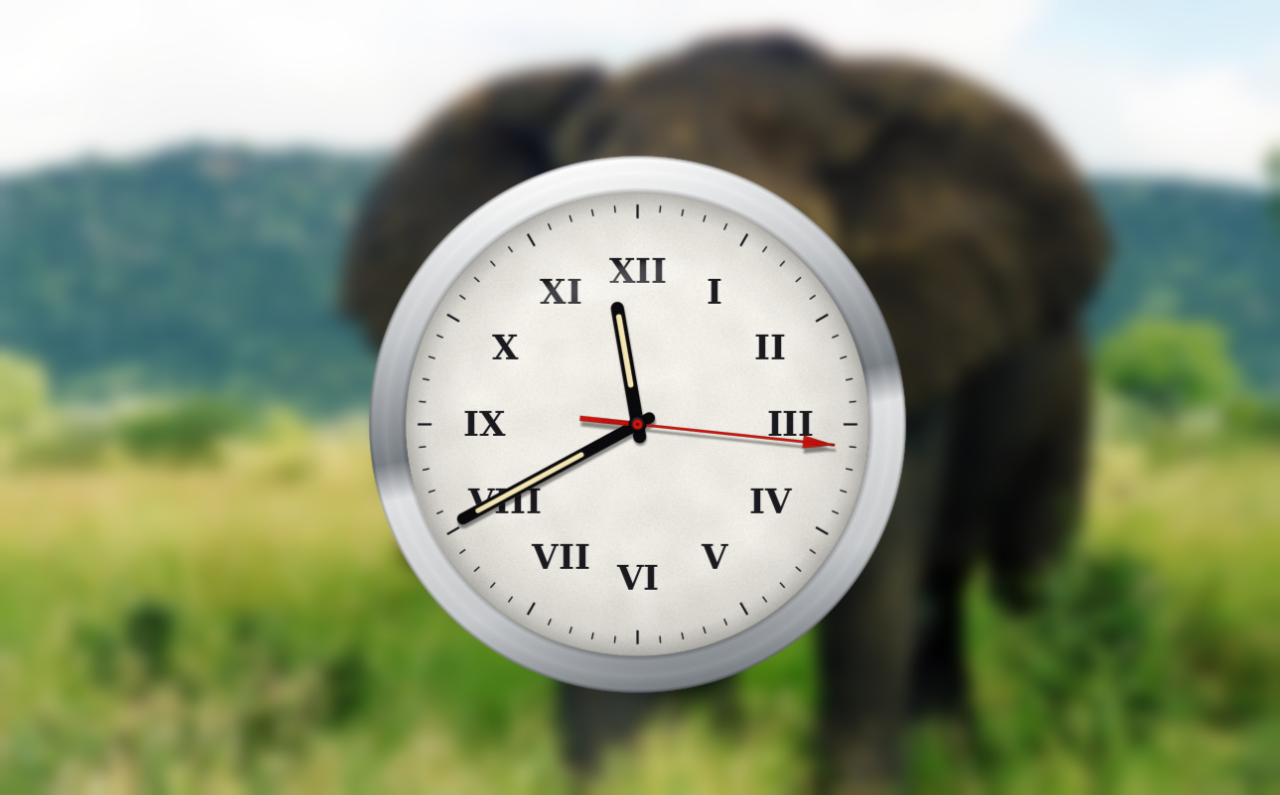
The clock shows h=11 m=40 s=16
